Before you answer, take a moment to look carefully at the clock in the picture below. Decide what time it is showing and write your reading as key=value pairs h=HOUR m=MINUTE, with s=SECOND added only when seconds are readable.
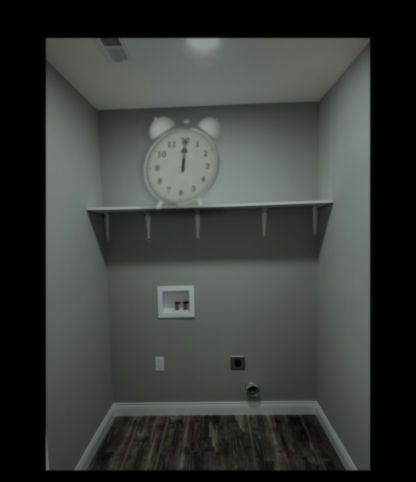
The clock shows h=12 m=0
